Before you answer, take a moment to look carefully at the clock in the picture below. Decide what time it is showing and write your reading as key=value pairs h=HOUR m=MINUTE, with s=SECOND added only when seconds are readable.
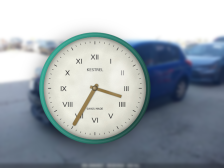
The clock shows h=3 m=35
